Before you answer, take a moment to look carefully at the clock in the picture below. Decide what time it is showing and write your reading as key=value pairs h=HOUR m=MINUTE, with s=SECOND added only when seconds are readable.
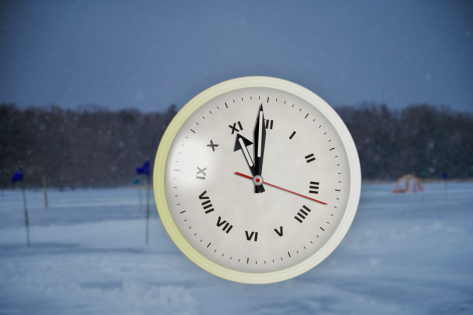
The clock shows h=10 m=59 s=17
